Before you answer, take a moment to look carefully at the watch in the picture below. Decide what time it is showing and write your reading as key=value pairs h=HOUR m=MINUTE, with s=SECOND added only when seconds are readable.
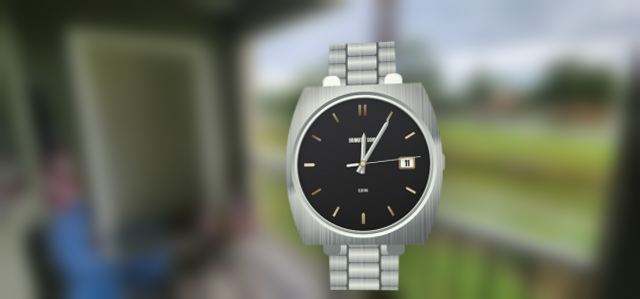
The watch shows h=12 m=5 s=14
